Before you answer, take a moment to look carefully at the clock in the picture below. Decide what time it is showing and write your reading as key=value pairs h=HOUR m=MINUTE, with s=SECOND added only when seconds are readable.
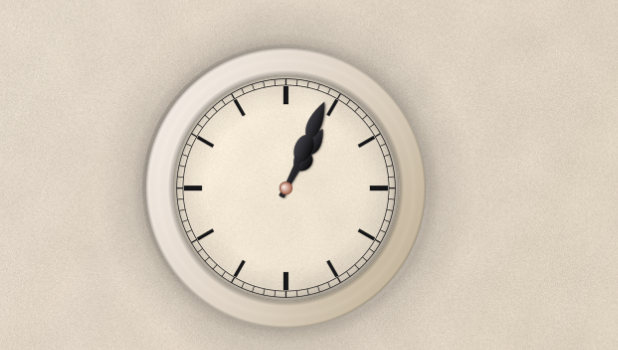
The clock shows h=1 m=4
